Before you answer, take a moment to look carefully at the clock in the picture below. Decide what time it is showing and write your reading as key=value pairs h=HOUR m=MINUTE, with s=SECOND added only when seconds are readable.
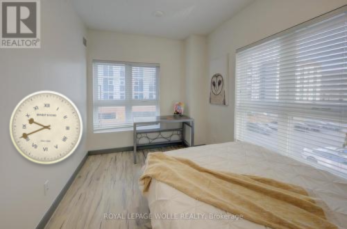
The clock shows h=9 m=41
